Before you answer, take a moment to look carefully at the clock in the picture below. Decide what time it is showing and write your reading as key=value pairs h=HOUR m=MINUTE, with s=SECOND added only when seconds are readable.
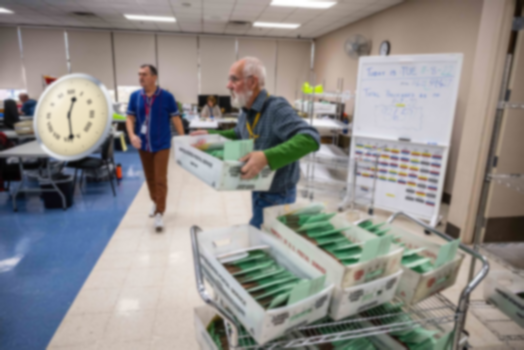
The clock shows h=12 m=28
